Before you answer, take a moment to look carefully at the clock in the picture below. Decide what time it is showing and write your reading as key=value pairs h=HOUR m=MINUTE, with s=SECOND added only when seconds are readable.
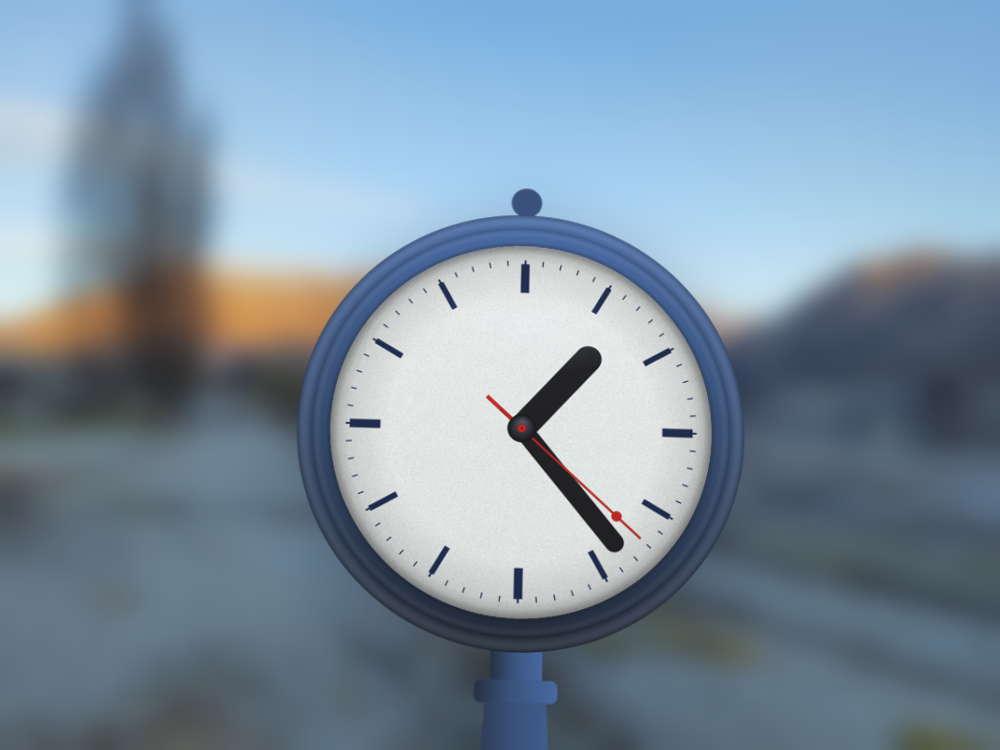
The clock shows h=1 m=23 s=22
